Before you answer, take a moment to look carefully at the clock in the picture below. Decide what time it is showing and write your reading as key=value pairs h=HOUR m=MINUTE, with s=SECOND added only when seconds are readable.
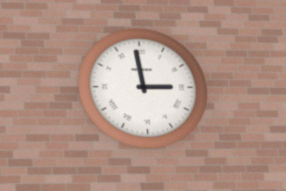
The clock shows h=2 m=59
